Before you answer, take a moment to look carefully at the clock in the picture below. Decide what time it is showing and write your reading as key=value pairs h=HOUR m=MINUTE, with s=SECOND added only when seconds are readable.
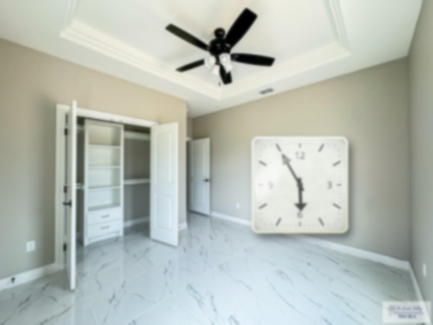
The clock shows h=5 m=55
